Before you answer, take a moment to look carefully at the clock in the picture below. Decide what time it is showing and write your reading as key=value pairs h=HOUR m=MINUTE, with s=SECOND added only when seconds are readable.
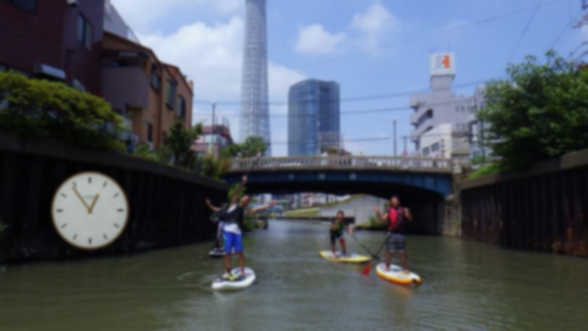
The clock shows h=12 m=54
